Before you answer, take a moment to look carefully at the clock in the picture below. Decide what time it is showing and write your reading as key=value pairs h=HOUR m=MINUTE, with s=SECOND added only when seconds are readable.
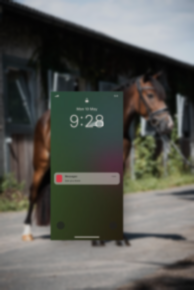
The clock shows h=9 m=28
